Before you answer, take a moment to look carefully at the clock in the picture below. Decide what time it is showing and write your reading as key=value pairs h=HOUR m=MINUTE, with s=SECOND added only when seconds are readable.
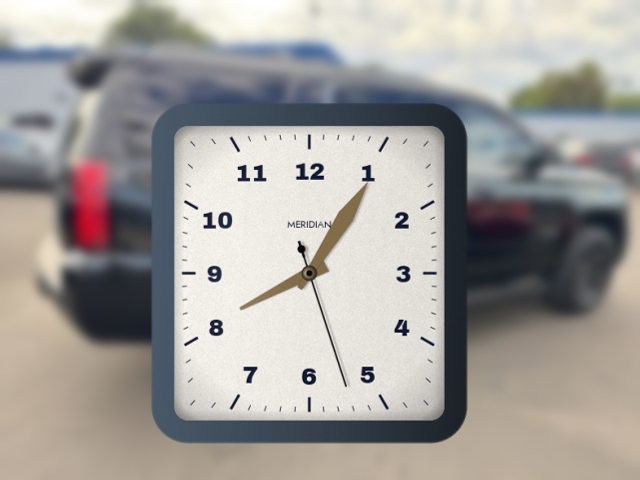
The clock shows h=8 m=5 s=27
